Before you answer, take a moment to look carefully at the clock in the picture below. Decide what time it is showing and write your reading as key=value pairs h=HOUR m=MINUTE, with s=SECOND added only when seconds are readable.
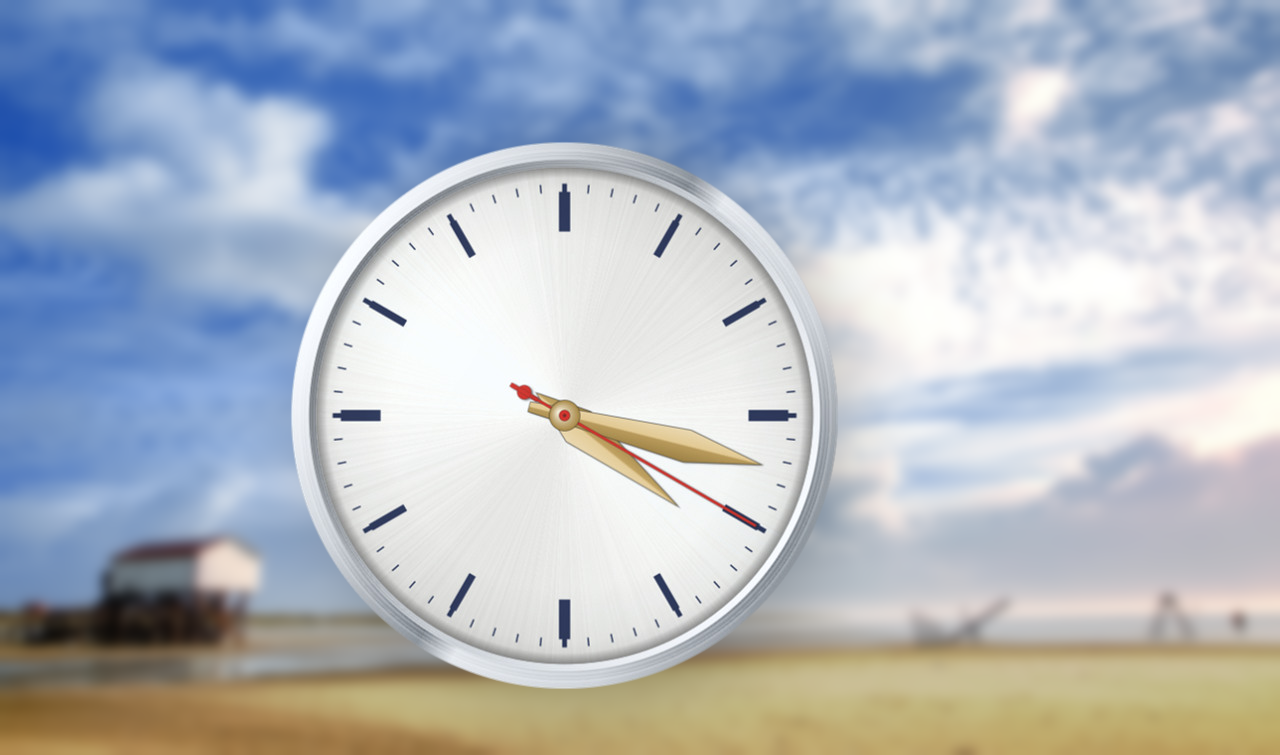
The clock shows h=4 m=17 s=20
